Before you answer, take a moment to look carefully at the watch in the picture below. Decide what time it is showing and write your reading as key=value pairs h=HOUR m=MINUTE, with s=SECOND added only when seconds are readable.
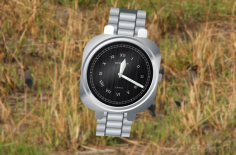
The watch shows h=12 m=19
